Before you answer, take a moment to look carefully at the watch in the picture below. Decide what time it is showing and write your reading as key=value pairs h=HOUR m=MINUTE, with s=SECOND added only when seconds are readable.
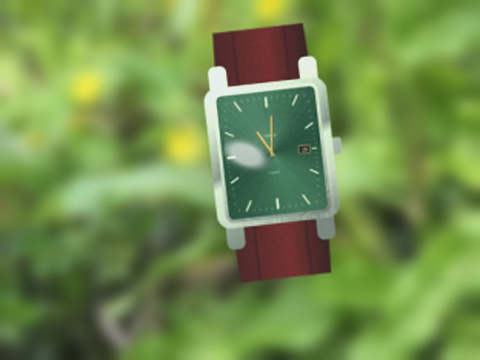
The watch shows h=11 m=1
